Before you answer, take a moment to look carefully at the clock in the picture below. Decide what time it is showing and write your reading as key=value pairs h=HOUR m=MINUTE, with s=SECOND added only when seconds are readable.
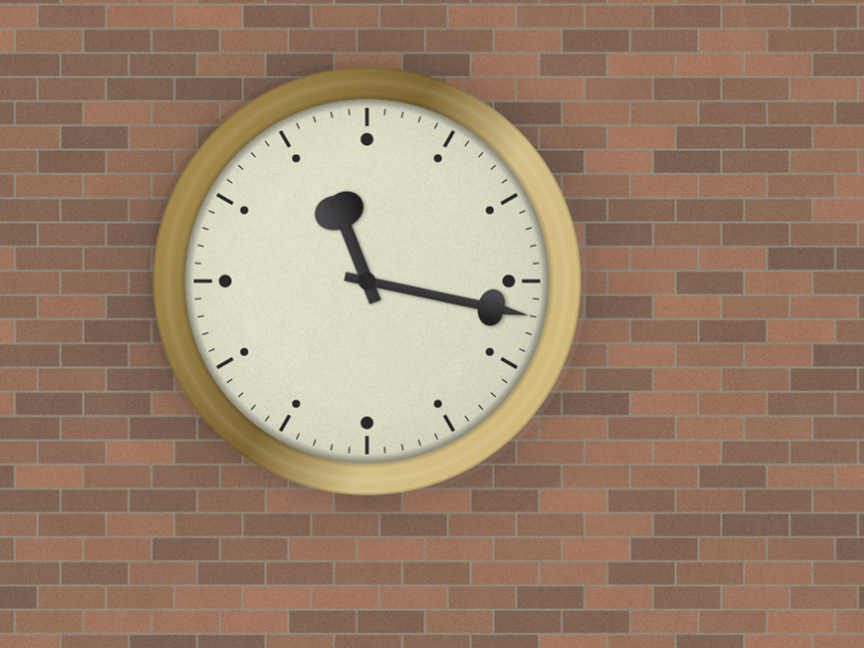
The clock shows h=11 m=17
